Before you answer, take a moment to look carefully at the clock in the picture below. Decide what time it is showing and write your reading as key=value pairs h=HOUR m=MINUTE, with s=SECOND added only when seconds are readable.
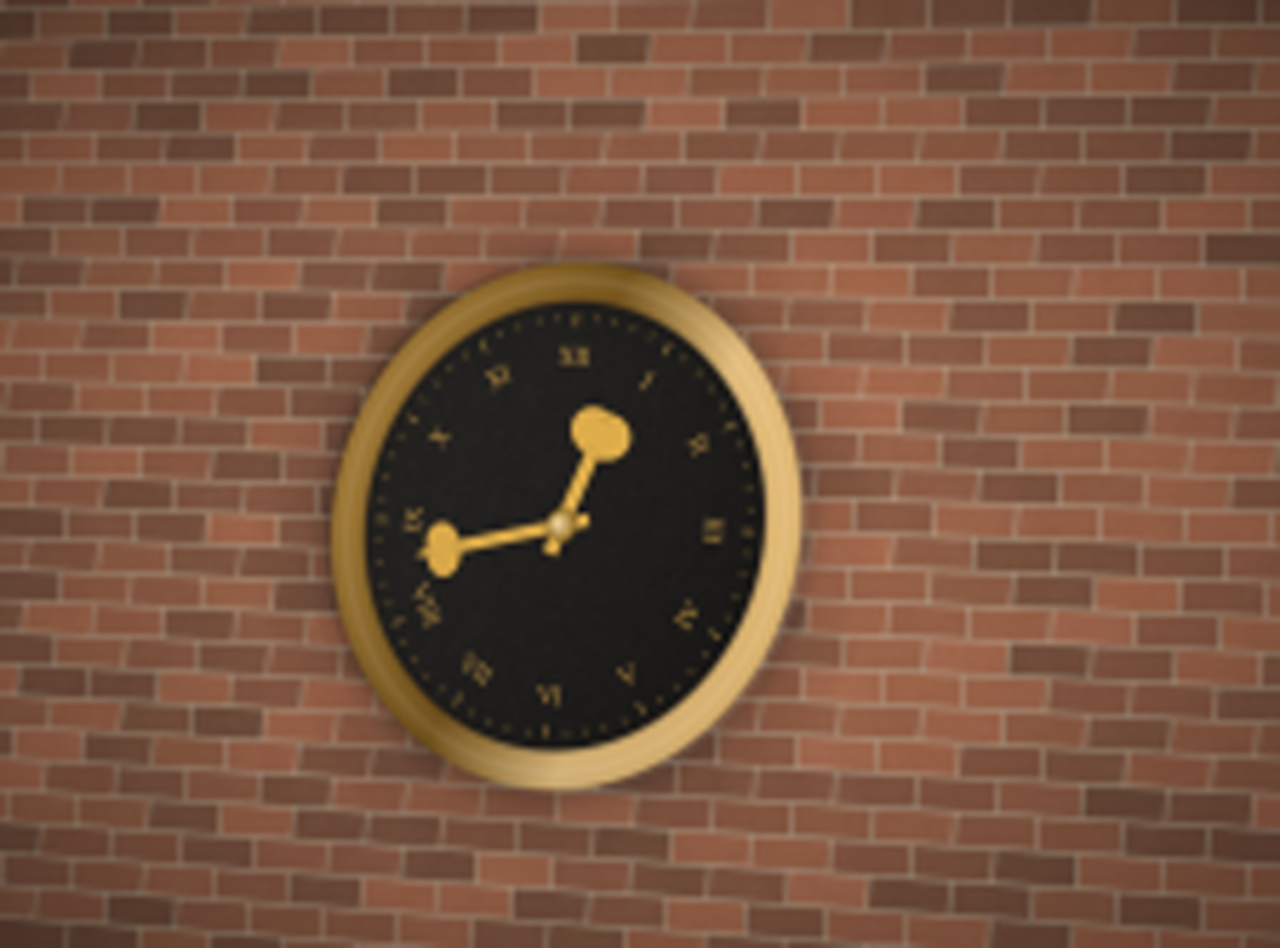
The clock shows h=12 m=43
